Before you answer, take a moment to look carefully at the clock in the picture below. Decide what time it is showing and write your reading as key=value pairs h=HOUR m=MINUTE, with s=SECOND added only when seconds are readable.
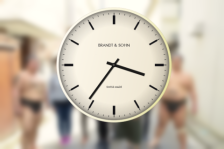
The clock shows h=3 m=36
